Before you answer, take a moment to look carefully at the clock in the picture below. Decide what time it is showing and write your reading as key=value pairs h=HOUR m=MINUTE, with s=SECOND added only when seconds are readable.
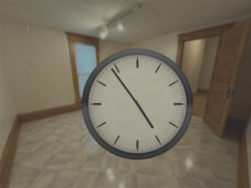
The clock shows h=4 m=54
